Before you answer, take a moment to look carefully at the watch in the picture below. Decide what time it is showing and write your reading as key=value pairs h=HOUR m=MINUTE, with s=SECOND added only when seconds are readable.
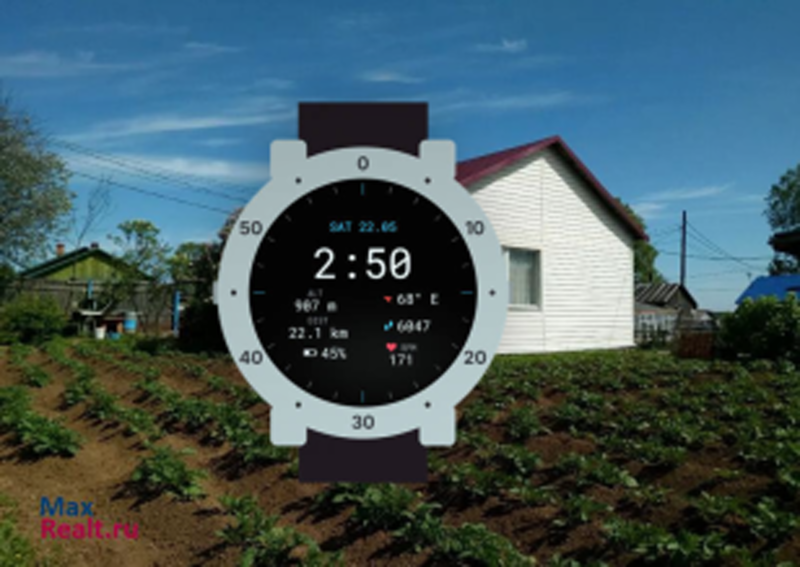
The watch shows h=2 m=50
